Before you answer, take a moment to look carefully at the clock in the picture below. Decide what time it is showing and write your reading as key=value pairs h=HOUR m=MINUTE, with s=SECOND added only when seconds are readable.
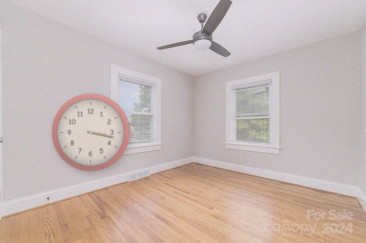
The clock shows h=3 m=17
